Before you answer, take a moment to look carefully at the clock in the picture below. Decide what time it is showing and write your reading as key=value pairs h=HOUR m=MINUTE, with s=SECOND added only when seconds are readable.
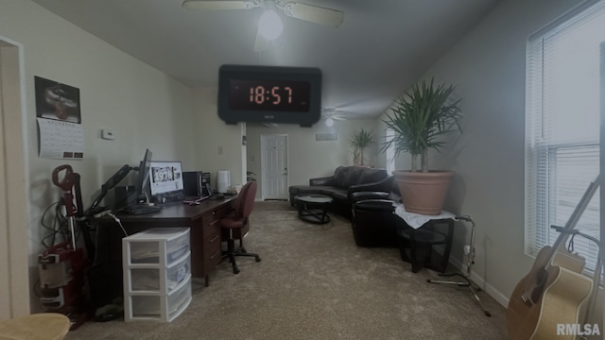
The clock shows h=18 m=57
